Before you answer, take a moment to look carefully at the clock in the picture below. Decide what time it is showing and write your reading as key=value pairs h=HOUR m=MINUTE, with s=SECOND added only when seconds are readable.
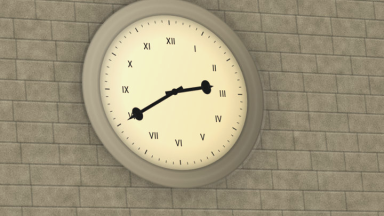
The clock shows h=2 m=40
